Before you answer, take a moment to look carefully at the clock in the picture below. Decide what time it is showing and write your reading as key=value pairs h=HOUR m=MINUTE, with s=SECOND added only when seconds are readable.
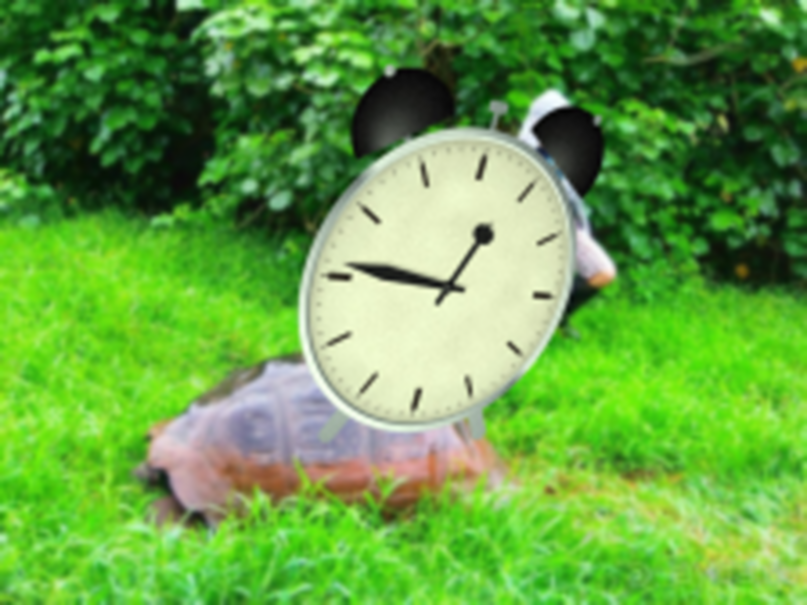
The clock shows h=12 m=46
